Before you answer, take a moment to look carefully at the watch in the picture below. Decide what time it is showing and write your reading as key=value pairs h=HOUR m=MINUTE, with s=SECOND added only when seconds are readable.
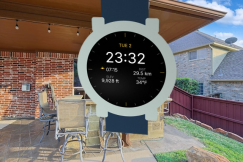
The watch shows h=23 m=32
